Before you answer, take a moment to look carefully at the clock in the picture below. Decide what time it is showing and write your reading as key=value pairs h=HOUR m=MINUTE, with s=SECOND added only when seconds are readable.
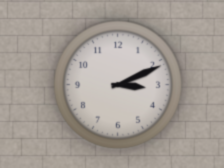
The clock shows h=3 m=11
